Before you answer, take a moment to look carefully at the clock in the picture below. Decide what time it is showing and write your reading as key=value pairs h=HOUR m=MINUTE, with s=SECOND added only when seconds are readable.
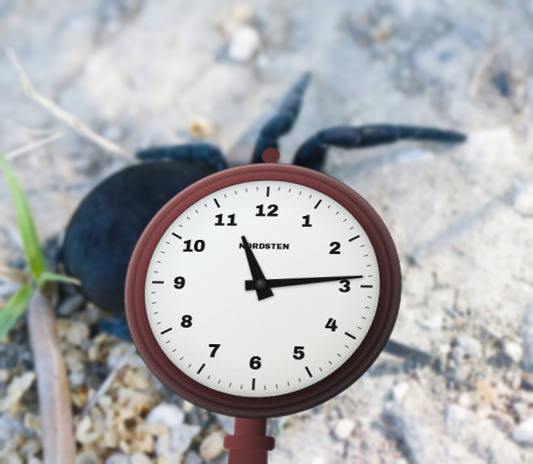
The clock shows h=11 m=14
